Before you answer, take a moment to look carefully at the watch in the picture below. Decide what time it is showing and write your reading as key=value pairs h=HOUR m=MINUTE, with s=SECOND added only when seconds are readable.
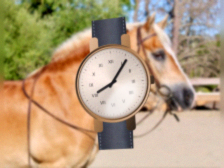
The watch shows h=8 m=6
